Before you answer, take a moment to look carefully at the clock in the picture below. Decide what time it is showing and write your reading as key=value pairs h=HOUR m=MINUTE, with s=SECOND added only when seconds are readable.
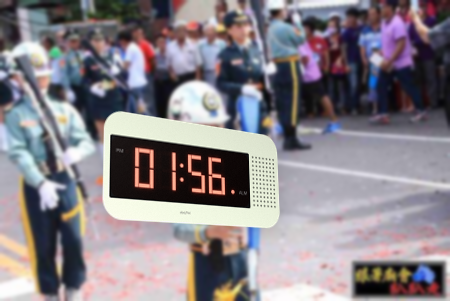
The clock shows h=1 m=56
